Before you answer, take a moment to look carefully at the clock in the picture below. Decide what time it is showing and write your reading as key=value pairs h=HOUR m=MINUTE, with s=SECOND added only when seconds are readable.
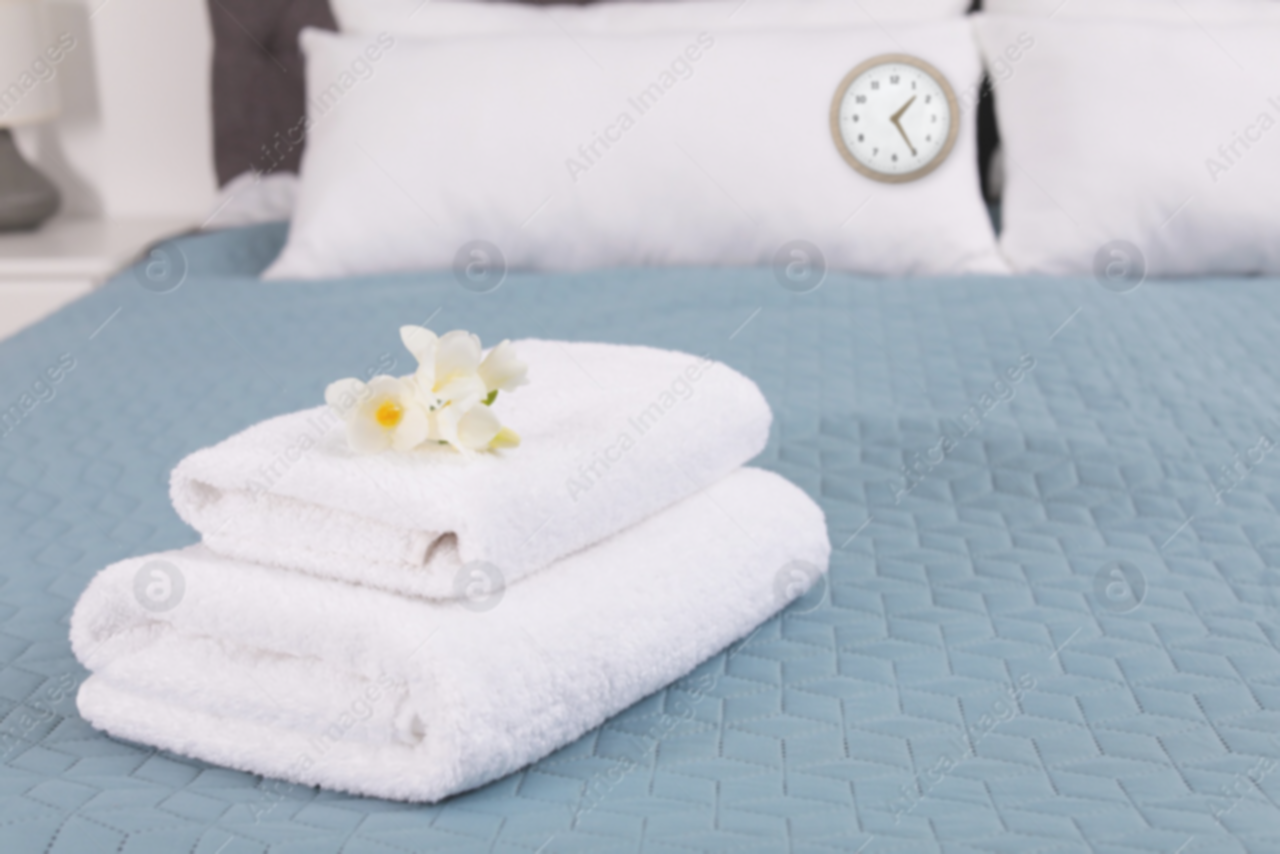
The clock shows h=1 m=25
